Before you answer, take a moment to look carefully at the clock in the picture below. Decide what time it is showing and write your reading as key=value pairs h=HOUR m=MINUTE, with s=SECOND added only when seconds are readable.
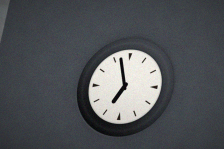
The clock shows h=6 m=57
